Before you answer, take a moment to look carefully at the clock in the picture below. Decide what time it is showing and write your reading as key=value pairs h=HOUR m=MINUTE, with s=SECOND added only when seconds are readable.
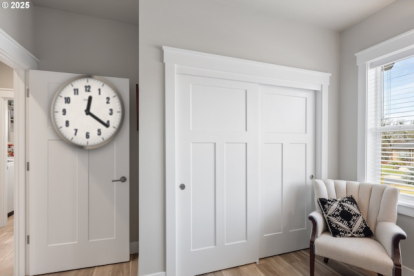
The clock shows h=12 m=21
